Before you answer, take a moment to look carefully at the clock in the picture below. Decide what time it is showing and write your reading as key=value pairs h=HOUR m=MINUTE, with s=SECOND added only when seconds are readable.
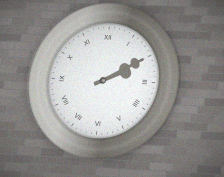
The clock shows h=2 m=10
